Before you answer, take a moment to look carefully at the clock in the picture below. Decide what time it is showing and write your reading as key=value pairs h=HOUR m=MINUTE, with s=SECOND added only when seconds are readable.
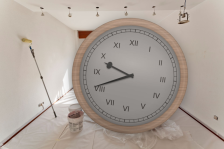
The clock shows h=9 m=41
